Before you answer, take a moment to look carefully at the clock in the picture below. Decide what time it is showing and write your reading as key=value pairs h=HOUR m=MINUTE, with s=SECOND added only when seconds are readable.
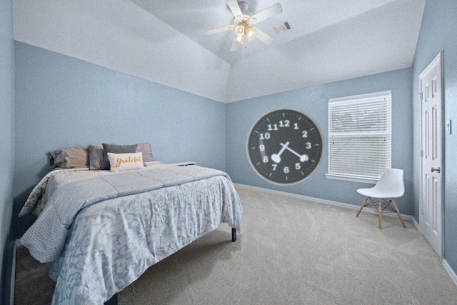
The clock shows h=7 m=21
